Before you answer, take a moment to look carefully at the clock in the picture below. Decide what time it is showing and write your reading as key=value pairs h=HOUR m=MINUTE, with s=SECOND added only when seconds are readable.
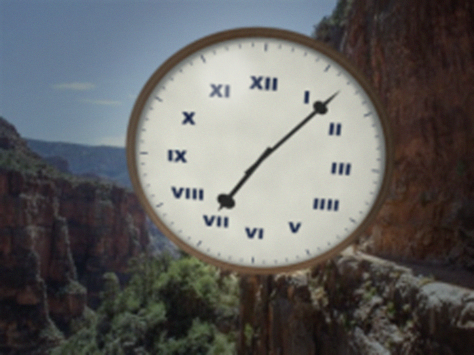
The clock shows h=7 m=7
